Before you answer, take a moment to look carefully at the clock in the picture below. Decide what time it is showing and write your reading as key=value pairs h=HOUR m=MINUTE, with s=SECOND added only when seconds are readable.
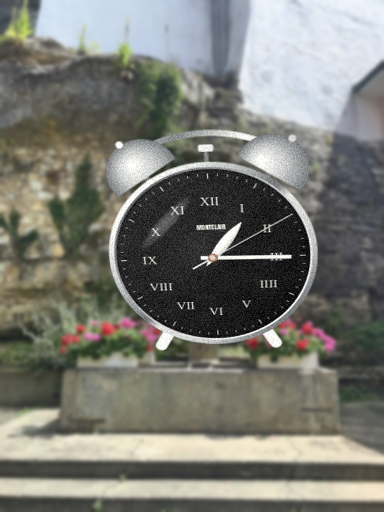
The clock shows h=1 m=15 s=10
